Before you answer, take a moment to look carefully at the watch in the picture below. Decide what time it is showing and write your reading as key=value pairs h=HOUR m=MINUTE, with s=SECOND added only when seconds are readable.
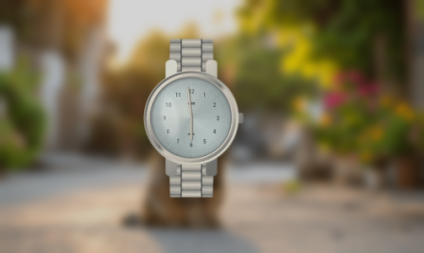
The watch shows h=5 m=59
